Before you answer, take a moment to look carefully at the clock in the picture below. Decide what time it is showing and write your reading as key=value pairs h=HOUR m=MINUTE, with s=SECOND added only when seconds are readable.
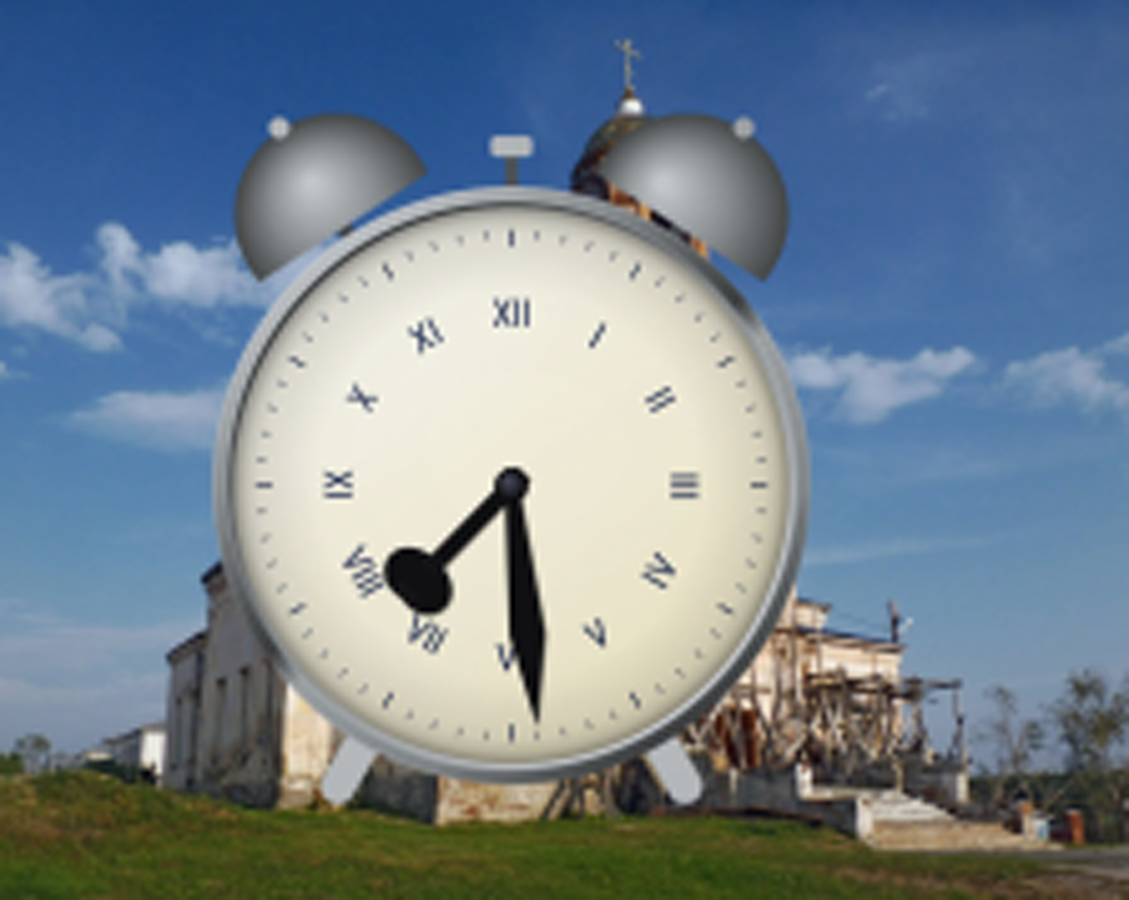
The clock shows h=7 m=29
